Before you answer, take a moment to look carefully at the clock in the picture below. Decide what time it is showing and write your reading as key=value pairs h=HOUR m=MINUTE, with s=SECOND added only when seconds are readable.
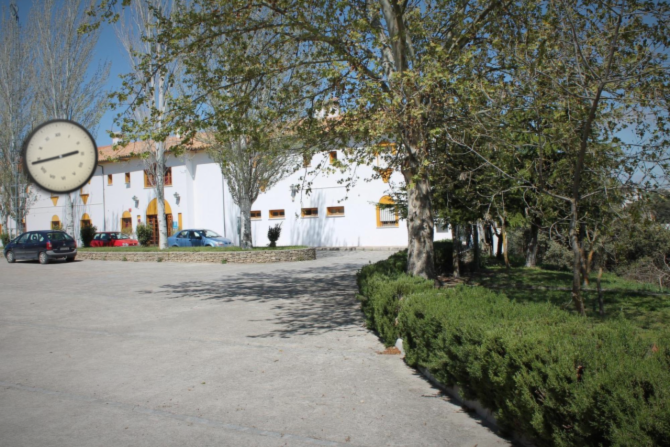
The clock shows h=2 m=44
